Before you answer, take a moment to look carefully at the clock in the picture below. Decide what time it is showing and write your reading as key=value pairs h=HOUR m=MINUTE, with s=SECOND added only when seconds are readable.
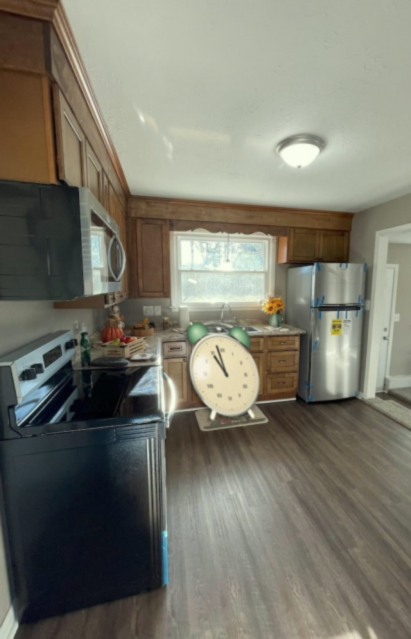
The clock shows h=10 m=58
